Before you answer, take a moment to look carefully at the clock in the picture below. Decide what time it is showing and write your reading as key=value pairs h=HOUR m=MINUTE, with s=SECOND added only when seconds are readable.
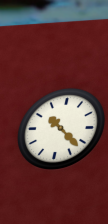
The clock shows h=10 m=22
